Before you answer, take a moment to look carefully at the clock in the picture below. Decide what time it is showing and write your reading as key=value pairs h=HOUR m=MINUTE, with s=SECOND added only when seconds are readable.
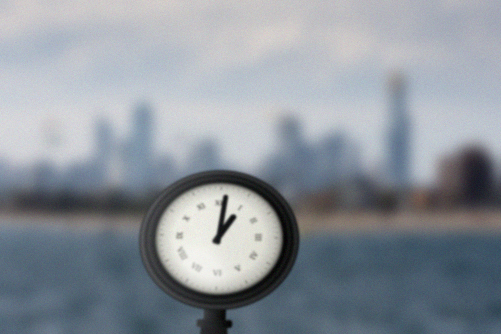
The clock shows h=1 m=1
